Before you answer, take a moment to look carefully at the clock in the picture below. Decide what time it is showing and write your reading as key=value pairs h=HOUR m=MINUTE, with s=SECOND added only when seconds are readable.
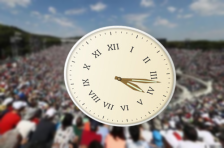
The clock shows h=4 m=17
